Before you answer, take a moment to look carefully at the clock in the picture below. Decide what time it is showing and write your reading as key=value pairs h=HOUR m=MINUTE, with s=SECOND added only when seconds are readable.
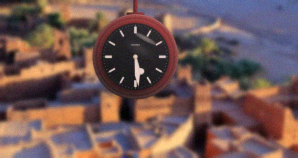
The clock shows h=5 m=29
